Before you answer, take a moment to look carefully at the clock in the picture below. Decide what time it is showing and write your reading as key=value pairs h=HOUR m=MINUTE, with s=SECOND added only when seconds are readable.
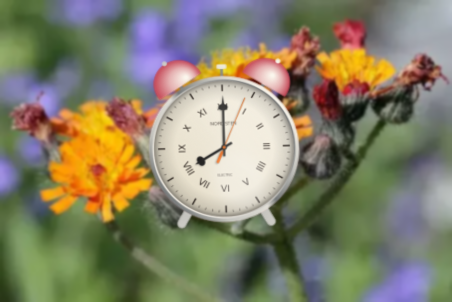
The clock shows h=8 m=0 s=4
